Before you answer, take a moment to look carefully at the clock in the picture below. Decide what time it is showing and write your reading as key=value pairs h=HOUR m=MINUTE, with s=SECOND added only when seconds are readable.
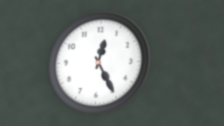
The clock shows h=12 m=25
